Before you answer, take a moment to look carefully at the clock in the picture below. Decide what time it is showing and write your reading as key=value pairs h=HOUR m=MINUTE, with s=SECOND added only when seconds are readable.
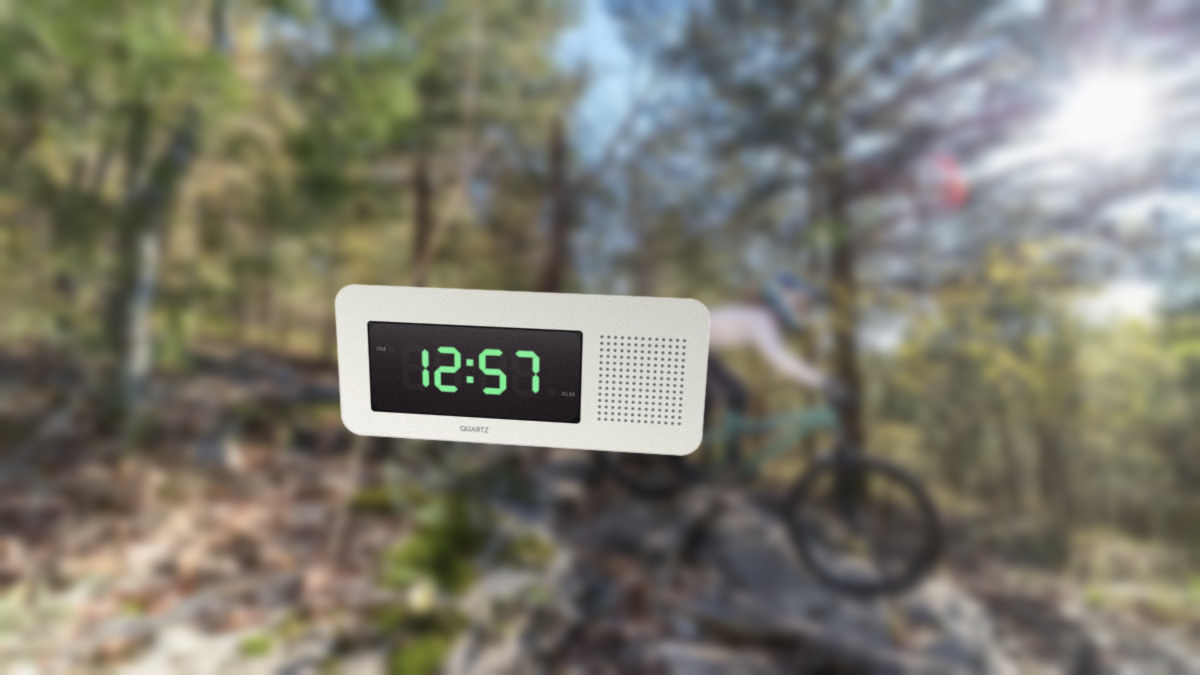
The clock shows h=12 m=57
